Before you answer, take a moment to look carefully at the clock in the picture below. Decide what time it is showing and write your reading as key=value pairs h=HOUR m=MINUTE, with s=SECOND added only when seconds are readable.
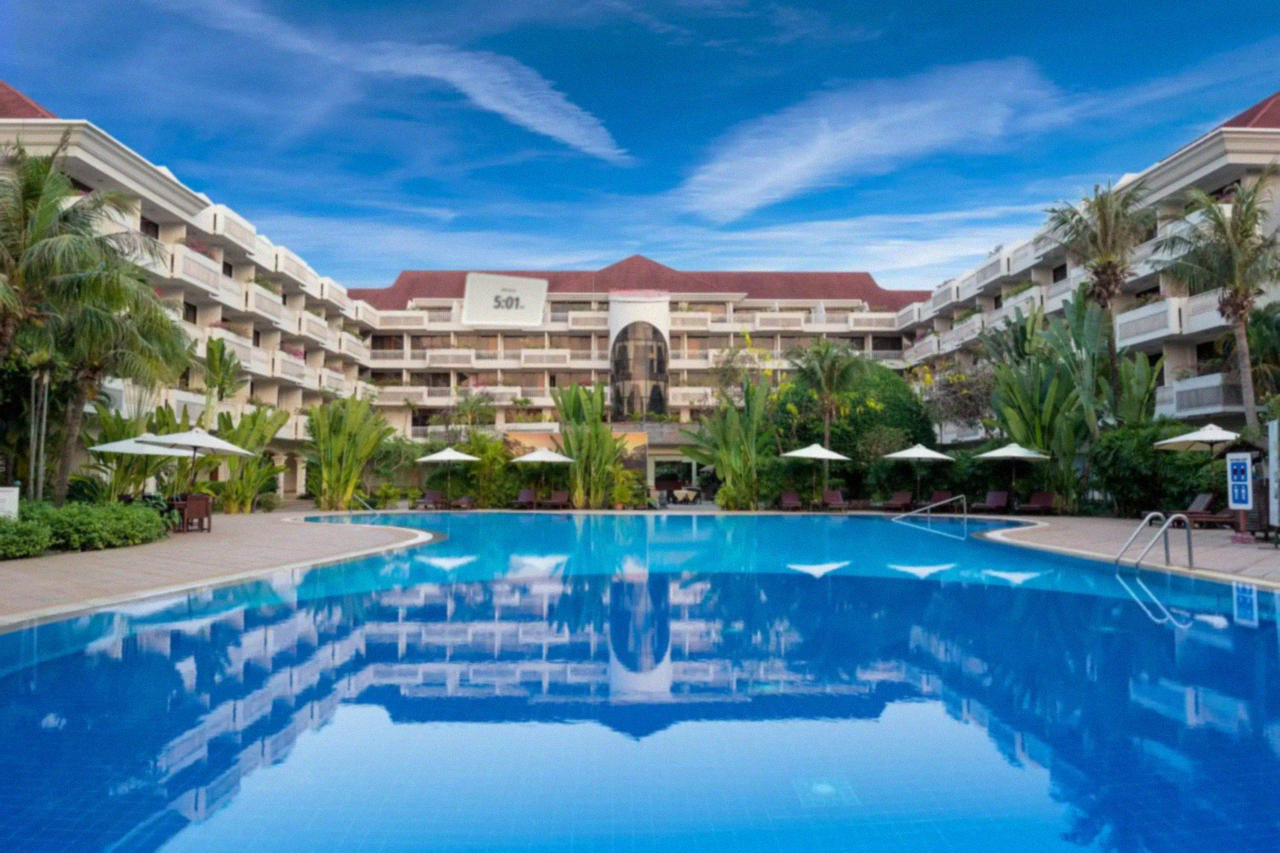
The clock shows h=5 m=1
